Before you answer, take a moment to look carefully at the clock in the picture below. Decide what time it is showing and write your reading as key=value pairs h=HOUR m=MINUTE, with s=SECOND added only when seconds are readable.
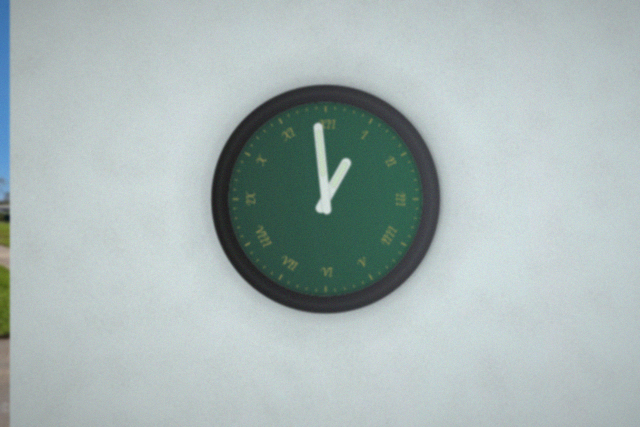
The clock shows h=12 m=59
